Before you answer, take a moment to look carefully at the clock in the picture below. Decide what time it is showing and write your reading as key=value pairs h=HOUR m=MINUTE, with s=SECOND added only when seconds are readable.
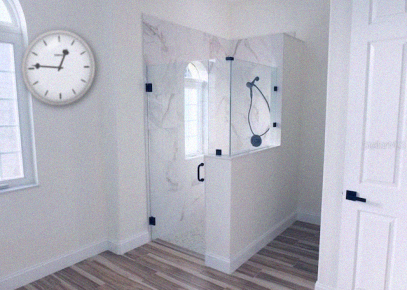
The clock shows h=12 m=46
